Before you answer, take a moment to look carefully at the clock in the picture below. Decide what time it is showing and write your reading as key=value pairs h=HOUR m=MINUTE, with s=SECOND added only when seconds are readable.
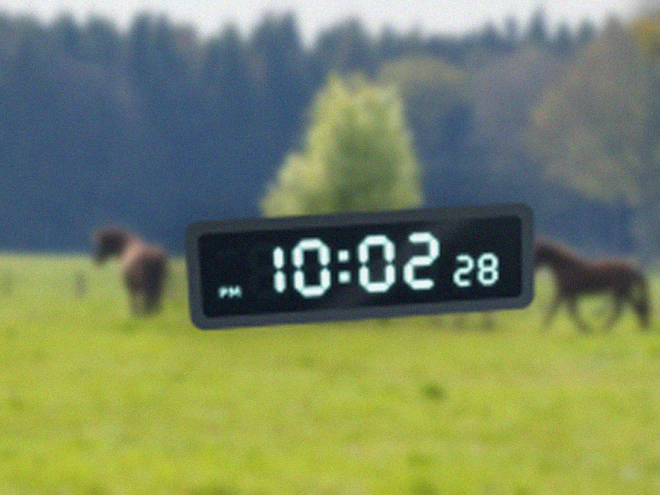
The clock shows h=10 m=2 s=28
